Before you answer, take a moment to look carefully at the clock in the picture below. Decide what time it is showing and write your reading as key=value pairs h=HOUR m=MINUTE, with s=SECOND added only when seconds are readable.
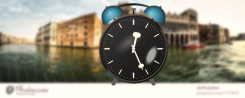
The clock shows h=12 m=26
